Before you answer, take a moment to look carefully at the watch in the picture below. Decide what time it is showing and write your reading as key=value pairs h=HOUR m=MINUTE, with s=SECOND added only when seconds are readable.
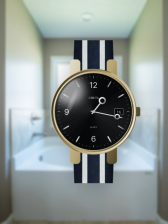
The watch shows h=1 m=17
